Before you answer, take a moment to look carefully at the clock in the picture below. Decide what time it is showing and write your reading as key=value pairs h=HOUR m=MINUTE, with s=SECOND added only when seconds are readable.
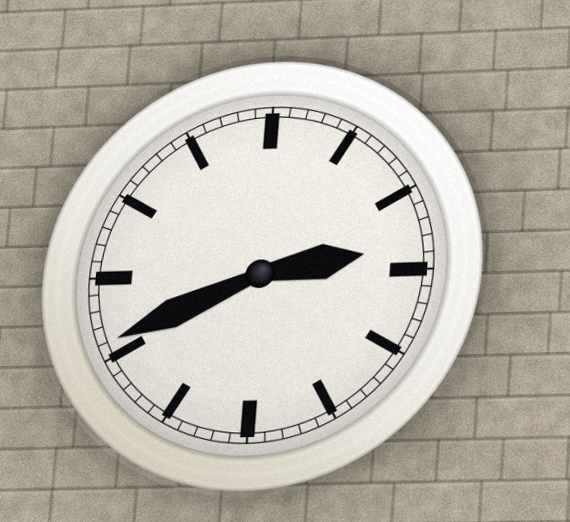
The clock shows h=2 m=41
